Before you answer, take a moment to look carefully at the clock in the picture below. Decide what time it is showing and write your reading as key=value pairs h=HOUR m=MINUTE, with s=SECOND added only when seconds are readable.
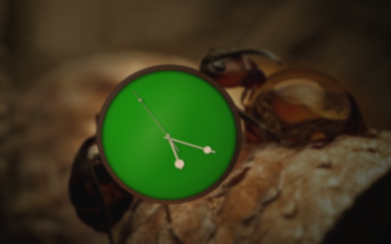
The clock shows h=5 m=17 s=54
